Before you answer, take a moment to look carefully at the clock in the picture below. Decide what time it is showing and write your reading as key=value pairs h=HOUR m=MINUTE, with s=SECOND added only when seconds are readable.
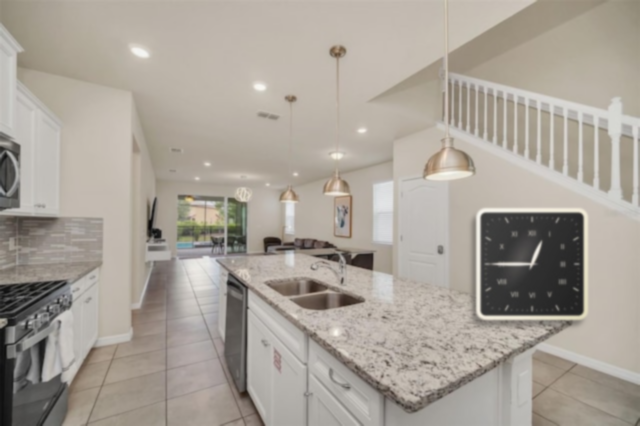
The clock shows h=12 m=45
